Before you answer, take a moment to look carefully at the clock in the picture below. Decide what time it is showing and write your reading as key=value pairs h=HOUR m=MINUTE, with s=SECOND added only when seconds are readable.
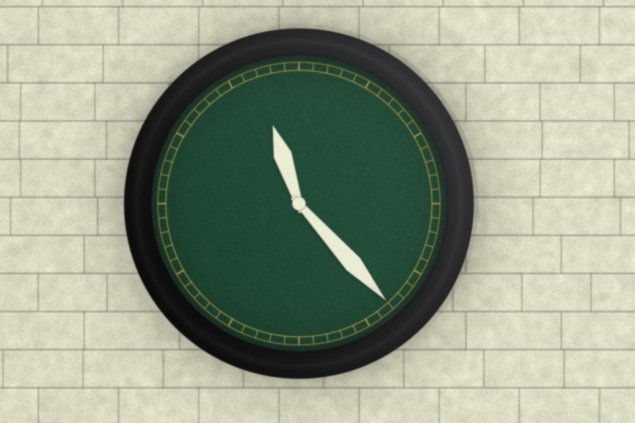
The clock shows h=11 m=23
